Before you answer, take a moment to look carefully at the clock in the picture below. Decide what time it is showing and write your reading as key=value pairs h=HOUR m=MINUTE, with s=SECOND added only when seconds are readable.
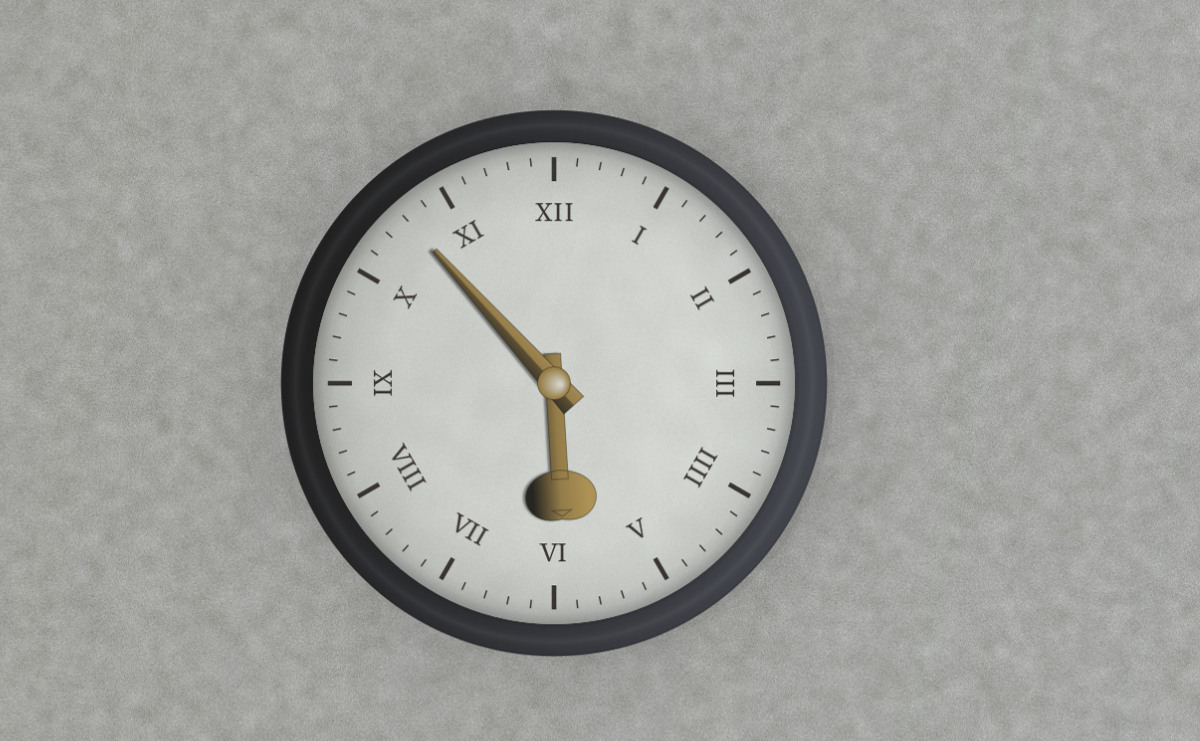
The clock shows h=5 m=53
